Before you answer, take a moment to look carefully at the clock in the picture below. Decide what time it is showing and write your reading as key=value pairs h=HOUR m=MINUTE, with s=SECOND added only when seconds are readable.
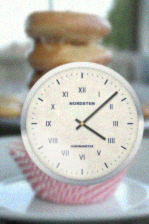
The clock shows h=4 m=8
